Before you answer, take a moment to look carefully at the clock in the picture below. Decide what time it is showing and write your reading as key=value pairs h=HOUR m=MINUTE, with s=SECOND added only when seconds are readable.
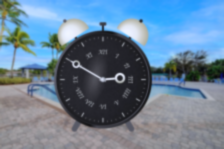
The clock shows h=2 m=50
